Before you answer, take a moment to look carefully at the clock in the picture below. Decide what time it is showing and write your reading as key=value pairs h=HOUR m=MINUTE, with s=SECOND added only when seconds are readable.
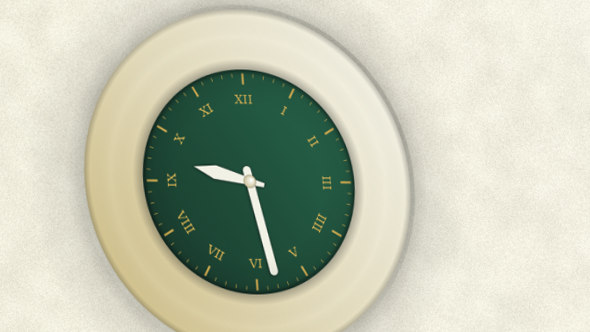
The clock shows h=9 m=28
